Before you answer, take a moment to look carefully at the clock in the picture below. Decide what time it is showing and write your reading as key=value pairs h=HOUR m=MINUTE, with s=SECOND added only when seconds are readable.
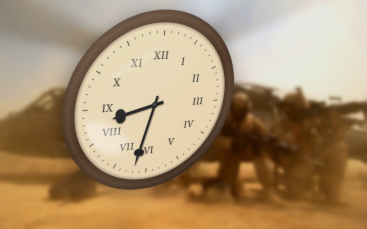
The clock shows h=8 m=32
